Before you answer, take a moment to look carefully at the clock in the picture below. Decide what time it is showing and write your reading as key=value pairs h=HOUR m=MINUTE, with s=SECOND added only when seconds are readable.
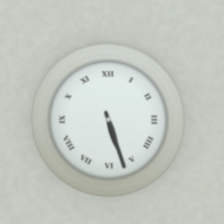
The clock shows h=5 m=27
